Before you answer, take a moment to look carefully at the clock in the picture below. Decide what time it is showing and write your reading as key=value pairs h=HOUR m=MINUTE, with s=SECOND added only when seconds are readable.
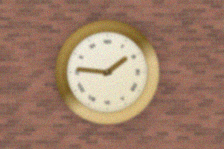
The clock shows h=1 m=46
